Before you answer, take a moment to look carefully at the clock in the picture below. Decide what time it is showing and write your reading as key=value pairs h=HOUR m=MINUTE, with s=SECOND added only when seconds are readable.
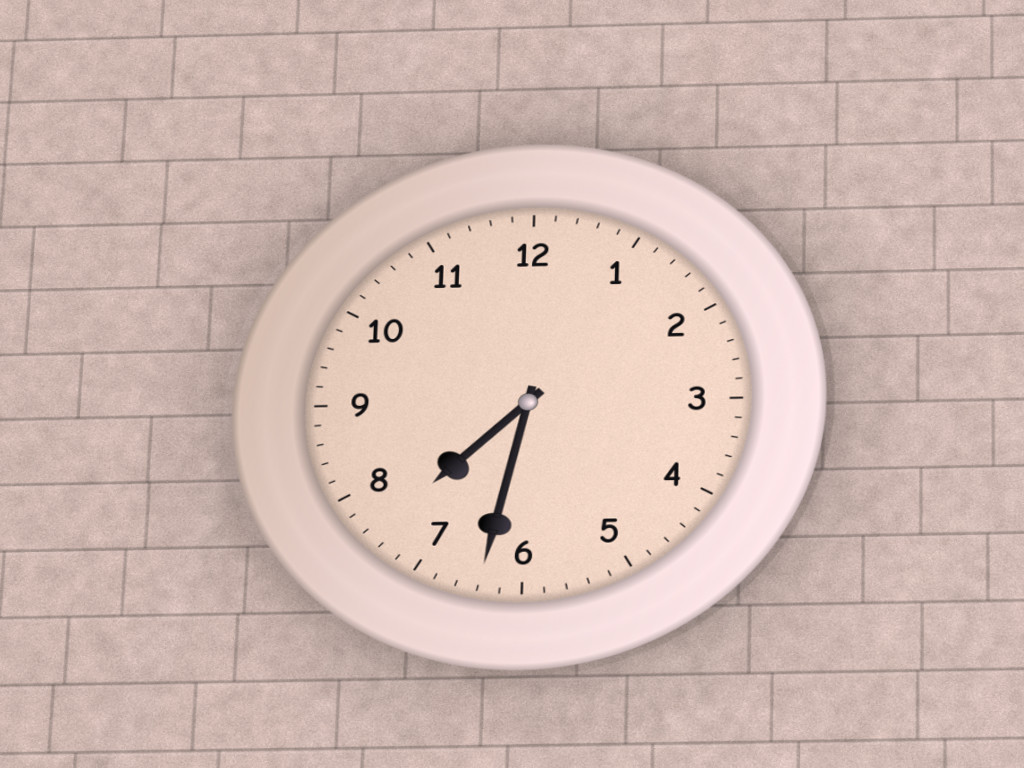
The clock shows h=7 m=32
